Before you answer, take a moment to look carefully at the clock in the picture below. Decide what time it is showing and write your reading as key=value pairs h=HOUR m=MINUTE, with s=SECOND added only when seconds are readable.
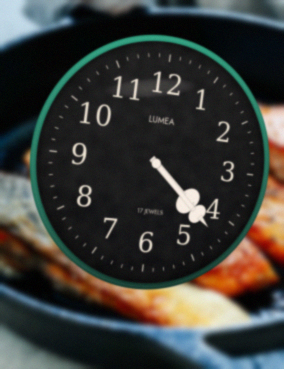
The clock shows h=4 m=22
